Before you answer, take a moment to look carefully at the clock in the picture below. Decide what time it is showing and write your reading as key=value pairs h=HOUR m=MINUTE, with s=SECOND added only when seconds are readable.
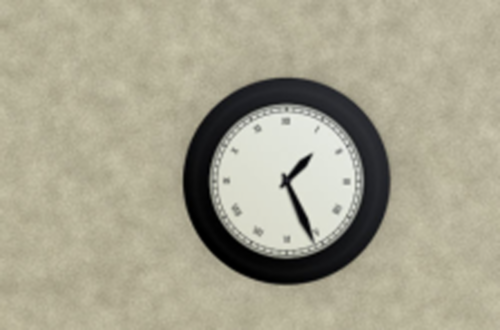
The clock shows h=1 m=26
